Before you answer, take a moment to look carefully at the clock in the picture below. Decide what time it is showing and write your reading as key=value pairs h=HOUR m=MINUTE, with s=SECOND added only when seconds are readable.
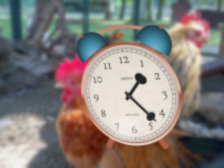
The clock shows h=1 m=23
